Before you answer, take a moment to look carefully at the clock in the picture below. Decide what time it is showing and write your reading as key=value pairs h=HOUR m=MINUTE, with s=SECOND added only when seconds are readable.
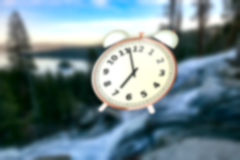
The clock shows h=6 m=57
